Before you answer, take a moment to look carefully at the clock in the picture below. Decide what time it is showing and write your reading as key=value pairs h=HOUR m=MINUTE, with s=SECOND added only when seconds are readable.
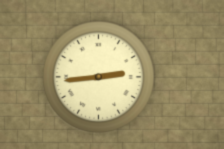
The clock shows h=2 m=44
